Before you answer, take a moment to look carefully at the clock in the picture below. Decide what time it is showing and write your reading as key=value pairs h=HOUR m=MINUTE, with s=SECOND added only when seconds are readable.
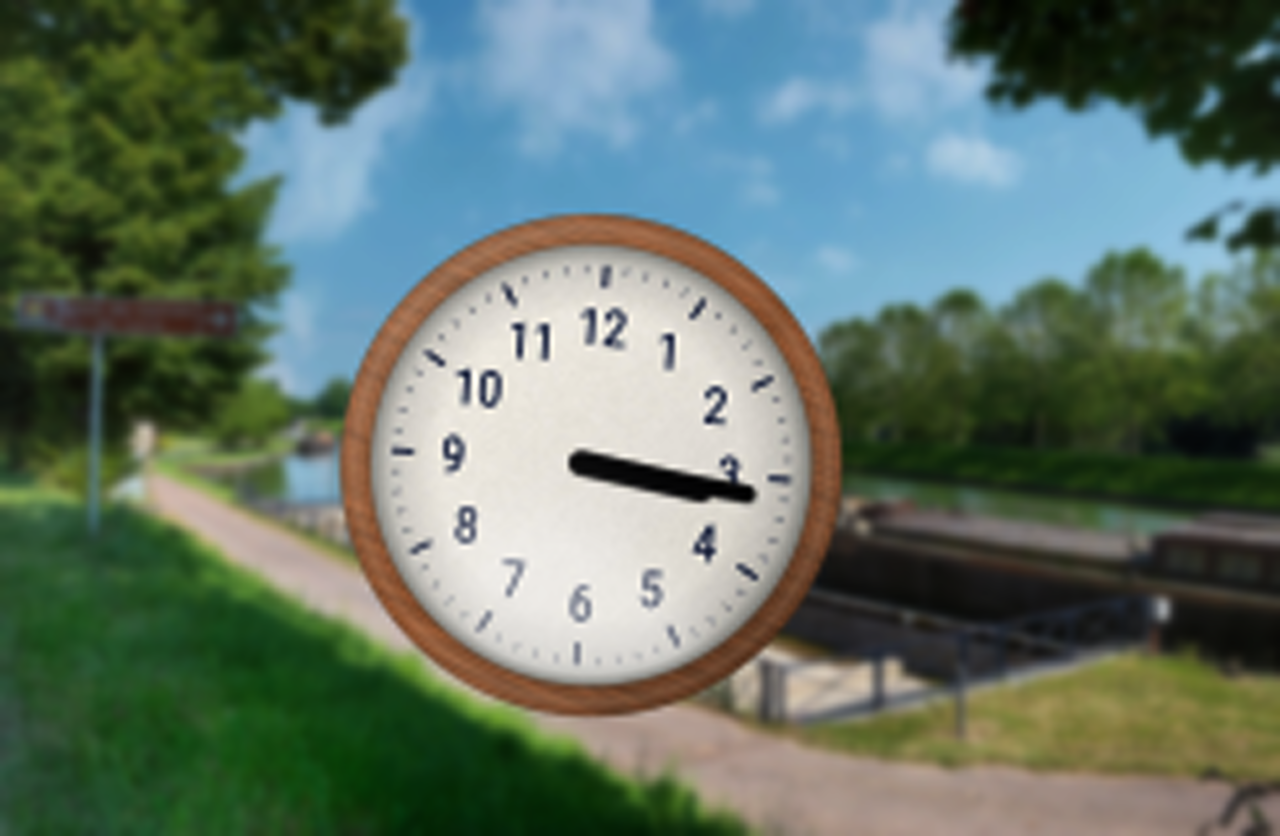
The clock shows h=3 m=16
